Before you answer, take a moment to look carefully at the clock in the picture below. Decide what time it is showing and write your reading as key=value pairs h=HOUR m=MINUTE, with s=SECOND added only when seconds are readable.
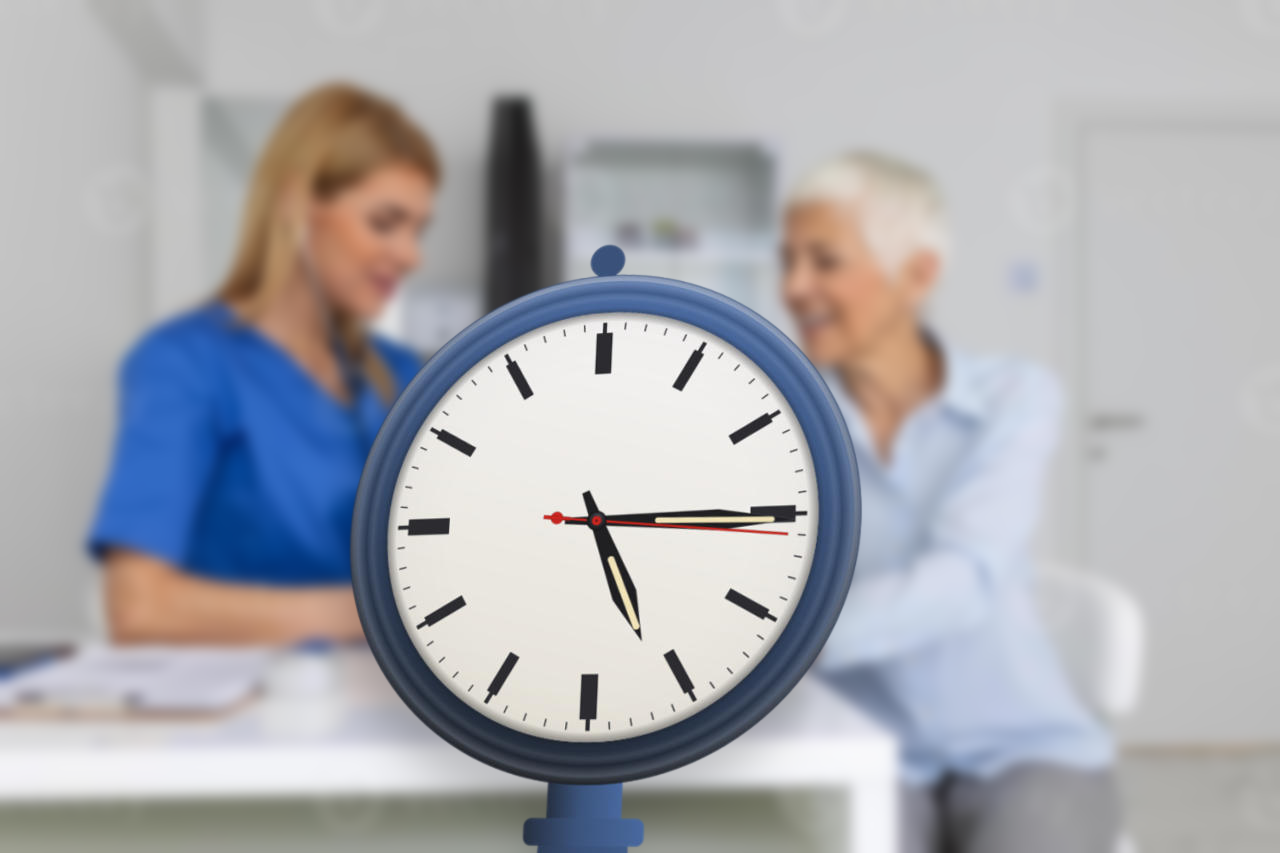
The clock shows h=5 m=15 s=16
